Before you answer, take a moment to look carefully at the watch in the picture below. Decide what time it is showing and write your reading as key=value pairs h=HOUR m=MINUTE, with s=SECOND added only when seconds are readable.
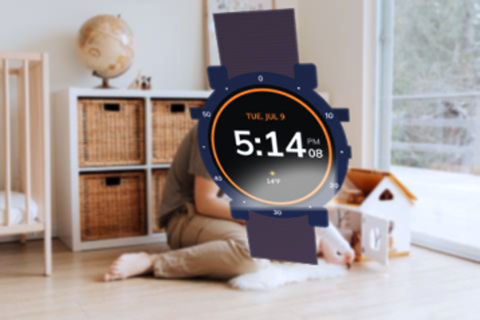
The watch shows h=5 m=14 s=8
